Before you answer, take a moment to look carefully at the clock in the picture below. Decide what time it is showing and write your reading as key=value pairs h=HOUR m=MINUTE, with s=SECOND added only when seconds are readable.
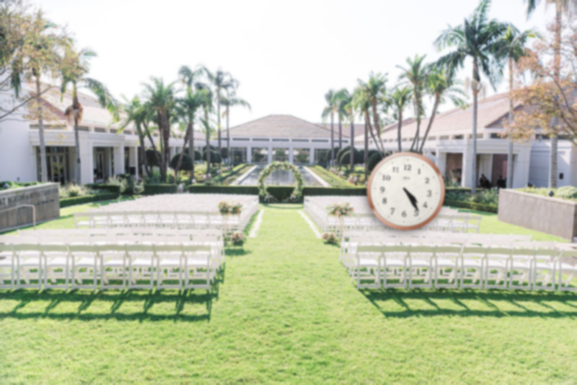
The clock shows h=4 m=24
